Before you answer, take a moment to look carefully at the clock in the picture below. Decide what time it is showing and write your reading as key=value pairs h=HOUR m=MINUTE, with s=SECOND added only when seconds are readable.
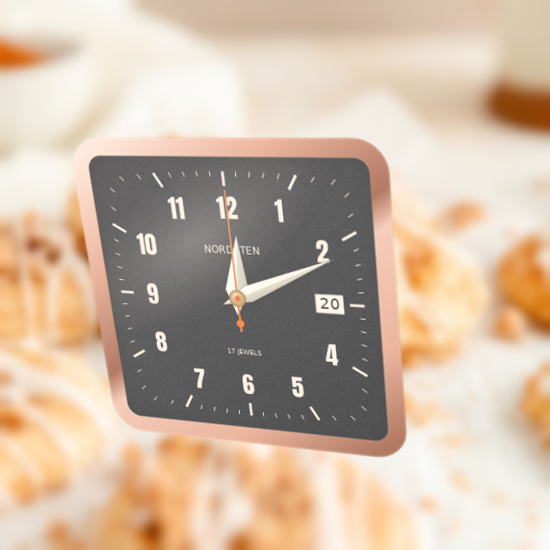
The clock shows h=12 m=11 s=0
